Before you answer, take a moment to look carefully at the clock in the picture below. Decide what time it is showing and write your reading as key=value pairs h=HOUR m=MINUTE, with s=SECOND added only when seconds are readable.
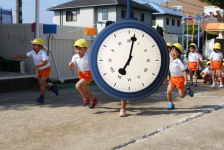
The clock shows h=7 m=2
